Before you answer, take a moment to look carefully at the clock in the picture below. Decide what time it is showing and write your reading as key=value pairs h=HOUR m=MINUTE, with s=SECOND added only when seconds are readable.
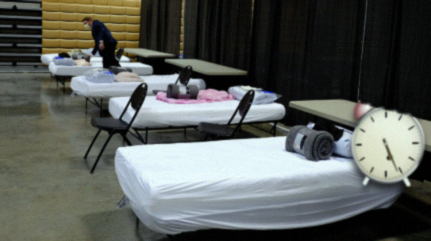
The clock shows h=5 m=26
